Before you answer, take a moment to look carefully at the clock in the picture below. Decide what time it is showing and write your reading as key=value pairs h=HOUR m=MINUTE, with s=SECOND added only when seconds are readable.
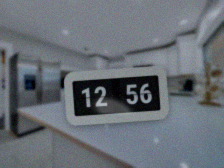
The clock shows h=12 m=56
